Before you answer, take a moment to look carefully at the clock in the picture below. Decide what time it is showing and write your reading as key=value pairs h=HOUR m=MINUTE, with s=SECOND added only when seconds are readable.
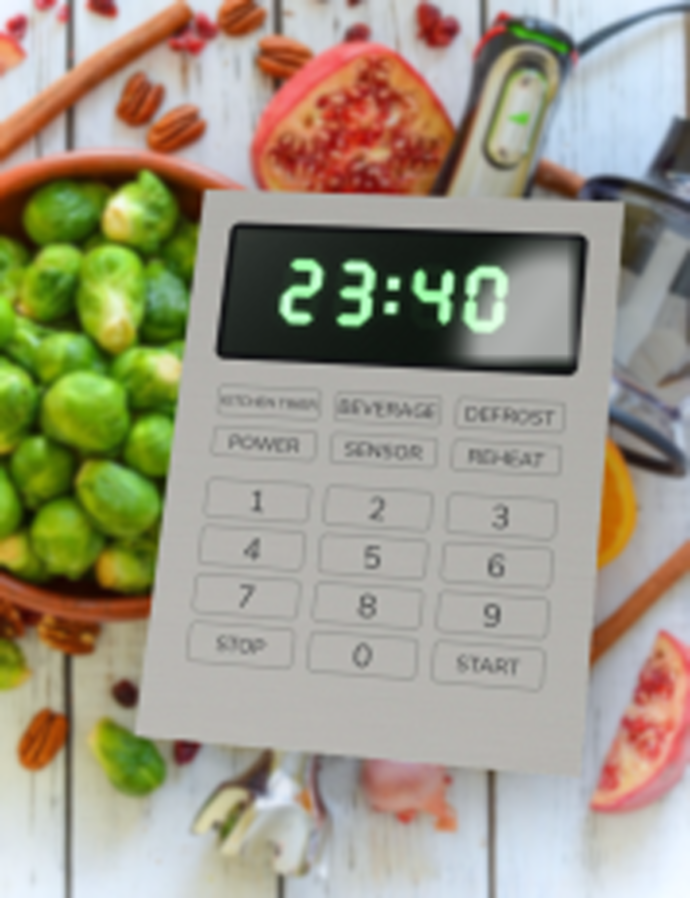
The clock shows h=23 m=40
